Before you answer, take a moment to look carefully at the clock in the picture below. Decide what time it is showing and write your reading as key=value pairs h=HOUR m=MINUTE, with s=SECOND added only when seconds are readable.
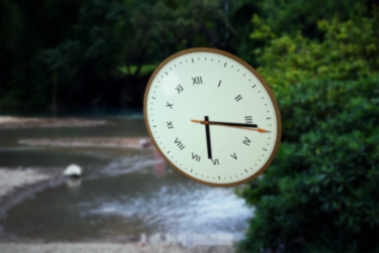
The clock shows h=6 m=16 s=17
